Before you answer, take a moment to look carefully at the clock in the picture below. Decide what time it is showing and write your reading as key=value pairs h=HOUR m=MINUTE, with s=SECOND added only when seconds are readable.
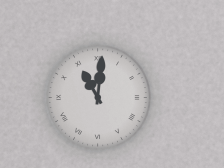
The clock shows h=11 m=1
